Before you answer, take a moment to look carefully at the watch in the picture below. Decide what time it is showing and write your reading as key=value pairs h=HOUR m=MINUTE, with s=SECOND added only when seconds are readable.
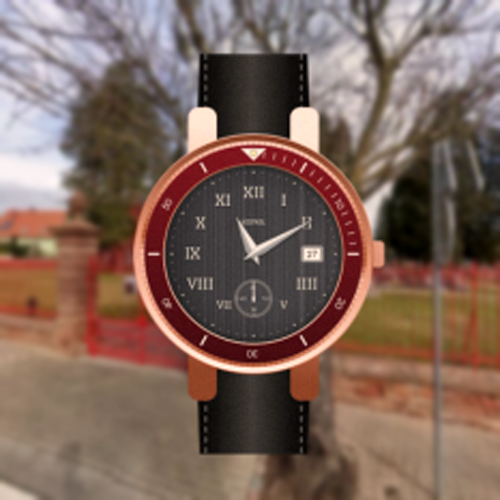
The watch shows h=11 m=10
